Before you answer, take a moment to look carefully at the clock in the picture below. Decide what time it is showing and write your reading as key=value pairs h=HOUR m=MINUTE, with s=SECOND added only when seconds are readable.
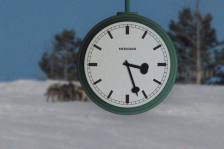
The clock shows h=3 m=27
